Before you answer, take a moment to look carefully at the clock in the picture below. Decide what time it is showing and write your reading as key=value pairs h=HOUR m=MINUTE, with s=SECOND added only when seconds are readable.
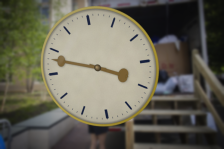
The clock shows h=3 m=48
